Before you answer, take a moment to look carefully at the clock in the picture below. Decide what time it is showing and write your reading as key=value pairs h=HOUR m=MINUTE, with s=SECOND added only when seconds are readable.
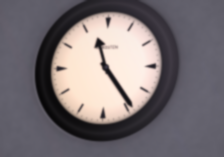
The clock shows h=11 m=24
